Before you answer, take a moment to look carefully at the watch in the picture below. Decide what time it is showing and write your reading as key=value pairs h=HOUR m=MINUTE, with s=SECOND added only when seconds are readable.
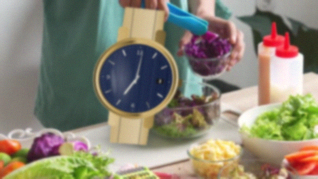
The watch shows h=7 m=1
